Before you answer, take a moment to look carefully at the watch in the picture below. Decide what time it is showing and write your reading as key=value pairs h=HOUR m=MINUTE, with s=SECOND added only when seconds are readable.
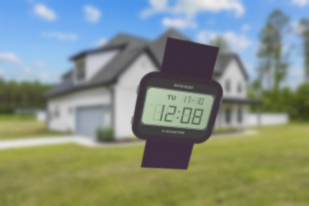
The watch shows h=12 m=8
